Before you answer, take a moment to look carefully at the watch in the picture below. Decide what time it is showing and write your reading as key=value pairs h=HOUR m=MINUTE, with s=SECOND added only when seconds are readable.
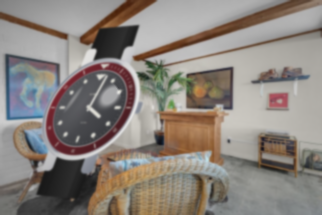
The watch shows h=4 m=2
